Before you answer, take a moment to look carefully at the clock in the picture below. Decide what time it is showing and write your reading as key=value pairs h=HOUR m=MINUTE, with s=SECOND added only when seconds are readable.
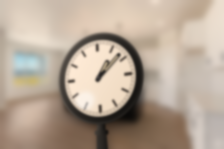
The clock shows h=1 m=8
